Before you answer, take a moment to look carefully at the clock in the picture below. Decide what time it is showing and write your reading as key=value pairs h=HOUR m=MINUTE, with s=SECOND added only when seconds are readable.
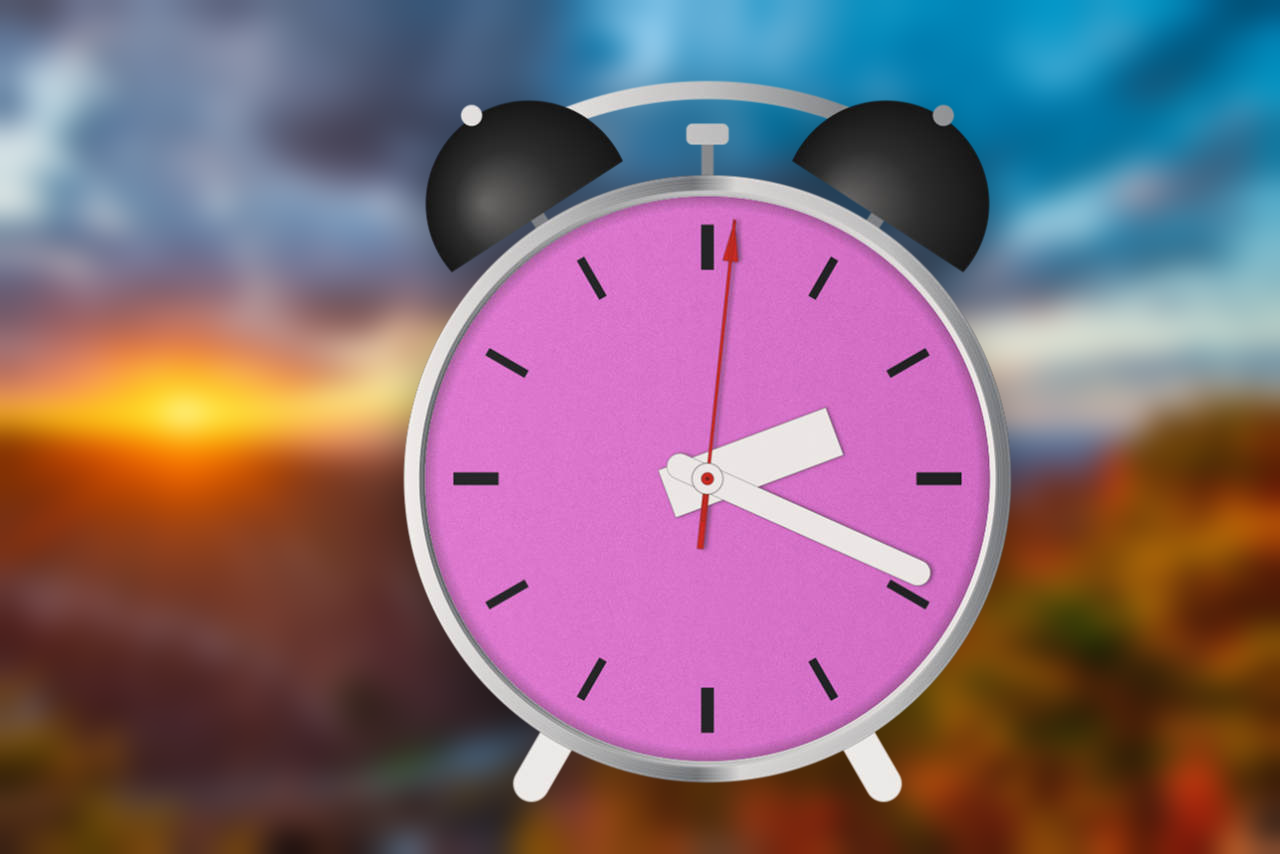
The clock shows h=2 m=19 s=1
